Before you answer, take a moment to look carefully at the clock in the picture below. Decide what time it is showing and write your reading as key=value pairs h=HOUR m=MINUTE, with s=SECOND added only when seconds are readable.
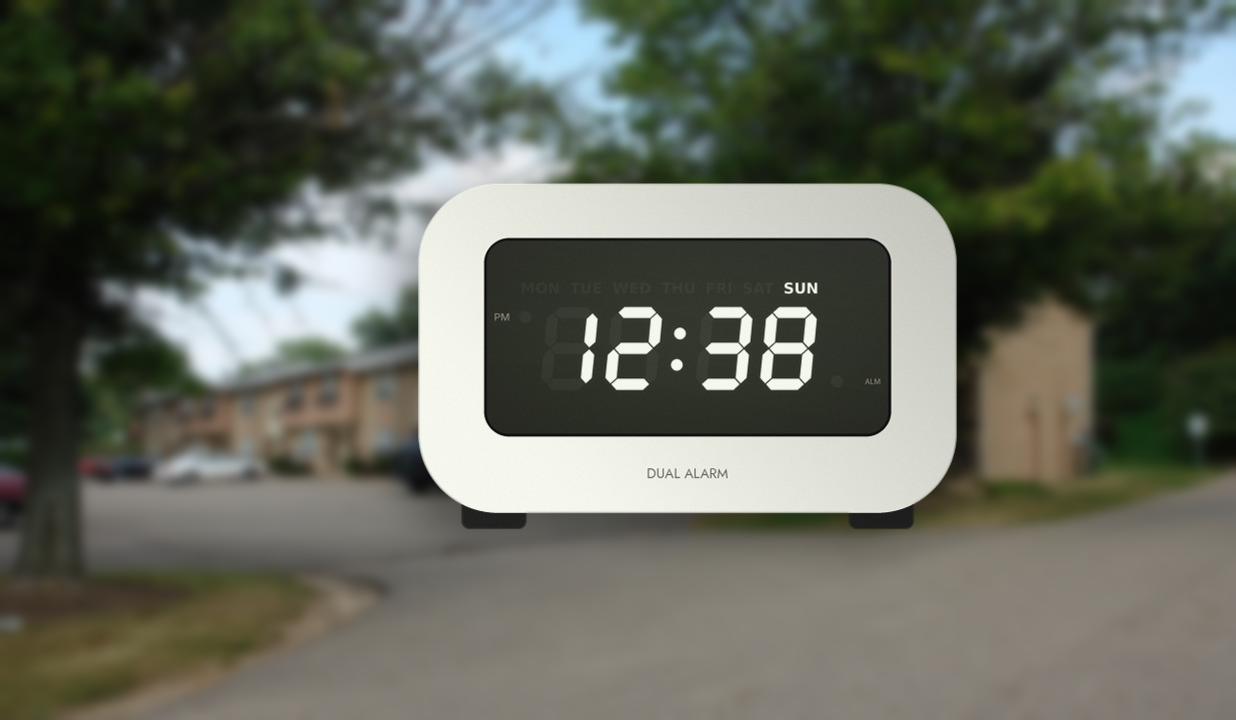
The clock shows h=12 m=38
